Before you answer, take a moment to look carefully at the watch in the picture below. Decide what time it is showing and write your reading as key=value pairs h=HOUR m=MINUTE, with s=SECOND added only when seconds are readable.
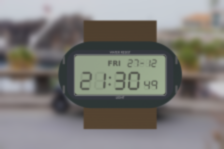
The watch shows h=21 m=30 s=49
